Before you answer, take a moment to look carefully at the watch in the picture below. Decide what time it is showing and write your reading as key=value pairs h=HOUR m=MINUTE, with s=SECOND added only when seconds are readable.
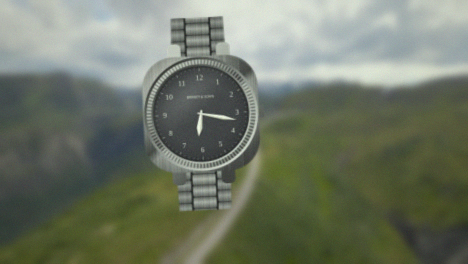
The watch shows h=6 m=17
